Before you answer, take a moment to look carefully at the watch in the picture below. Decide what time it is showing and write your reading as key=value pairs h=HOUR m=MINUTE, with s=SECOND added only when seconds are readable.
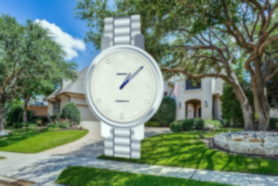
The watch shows h=1 m=8
